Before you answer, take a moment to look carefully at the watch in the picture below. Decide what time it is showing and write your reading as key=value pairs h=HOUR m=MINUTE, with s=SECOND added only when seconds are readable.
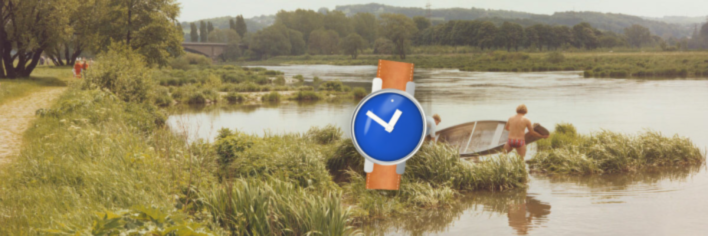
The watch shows h=12 m=50
